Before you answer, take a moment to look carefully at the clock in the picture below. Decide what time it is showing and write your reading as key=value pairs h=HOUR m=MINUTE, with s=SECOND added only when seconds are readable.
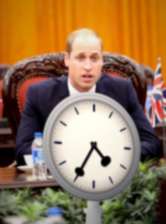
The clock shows h=4 m=35
